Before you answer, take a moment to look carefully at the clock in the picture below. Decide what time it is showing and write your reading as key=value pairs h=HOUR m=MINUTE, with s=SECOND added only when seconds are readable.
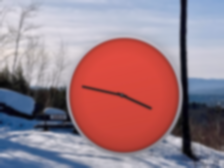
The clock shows h=3 m=47
